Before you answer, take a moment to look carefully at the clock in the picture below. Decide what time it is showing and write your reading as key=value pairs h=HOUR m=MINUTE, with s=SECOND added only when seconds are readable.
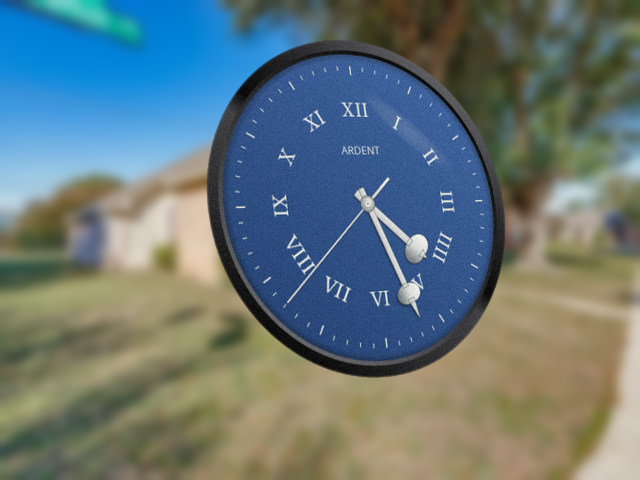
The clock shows h=4 m=26 s=38
